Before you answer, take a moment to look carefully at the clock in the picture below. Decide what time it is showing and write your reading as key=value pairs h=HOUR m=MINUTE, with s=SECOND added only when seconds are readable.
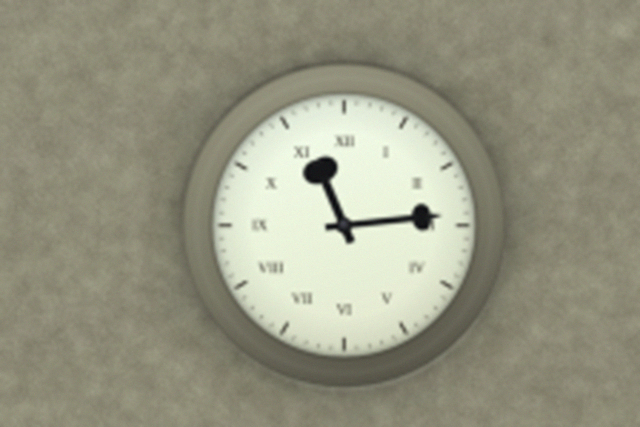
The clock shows h=11 m=14
